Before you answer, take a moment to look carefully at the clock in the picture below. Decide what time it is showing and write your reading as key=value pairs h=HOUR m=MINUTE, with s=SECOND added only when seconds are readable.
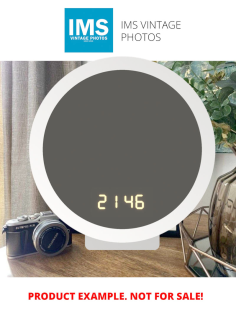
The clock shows h=21 m=46
